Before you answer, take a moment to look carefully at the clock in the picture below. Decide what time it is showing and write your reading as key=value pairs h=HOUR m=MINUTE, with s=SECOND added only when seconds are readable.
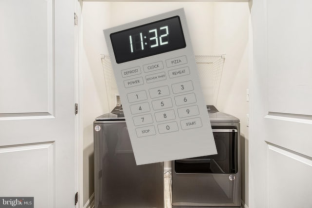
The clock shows h=11 m=32
